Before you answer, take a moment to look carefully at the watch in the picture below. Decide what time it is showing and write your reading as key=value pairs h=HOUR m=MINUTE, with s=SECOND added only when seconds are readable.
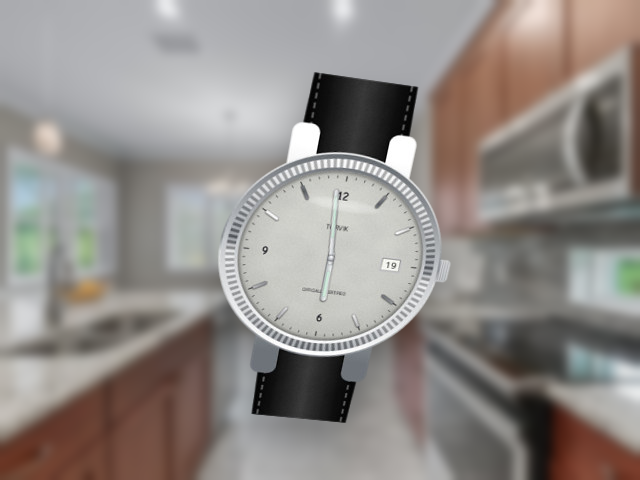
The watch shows h=5 m=59
